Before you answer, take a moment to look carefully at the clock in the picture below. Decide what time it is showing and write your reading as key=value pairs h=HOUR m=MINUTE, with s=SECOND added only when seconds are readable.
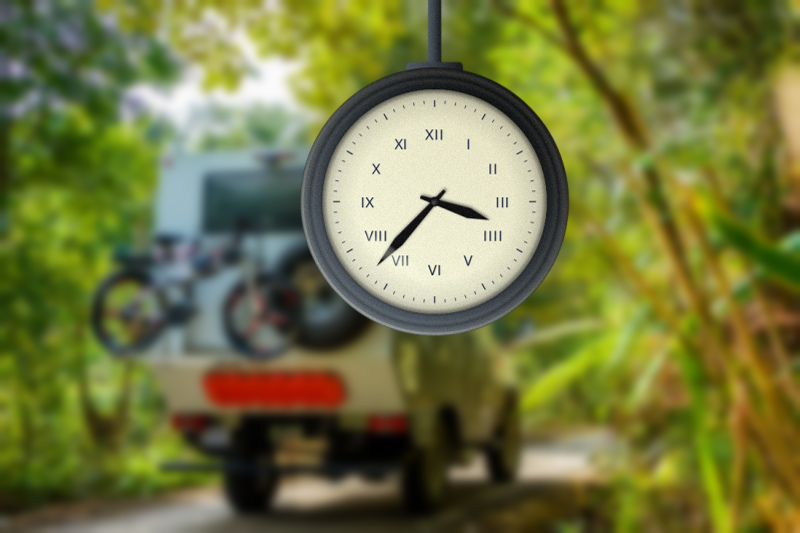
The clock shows h=3 m=37
